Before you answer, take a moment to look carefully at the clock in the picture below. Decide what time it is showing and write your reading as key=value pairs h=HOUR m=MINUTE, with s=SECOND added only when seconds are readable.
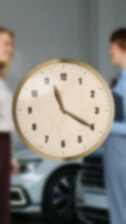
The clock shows h=11 m=20
